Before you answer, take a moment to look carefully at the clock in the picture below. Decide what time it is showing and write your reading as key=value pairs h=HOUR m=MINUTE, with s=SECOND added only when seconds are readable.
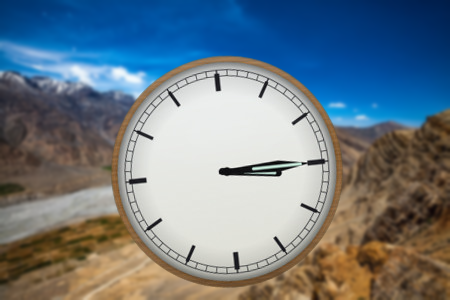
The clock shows h=3 m=15
